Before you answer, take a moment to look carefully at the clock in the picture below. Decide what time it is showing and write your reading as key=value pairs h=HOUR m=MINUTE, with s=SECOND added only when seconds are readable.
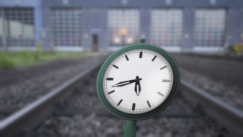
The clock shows h=5 m=42
